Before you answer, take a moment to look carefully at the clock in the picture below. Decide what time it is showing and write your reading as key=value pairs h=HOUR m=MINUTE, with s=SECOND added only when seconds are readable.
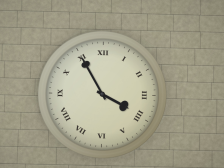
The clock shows h=3 m=55
